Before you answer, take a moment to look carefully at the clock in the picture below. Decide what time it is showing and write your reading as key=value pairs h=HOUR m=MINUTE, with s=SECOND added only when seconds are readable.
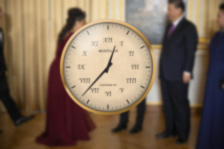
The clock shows h=12 m=37
